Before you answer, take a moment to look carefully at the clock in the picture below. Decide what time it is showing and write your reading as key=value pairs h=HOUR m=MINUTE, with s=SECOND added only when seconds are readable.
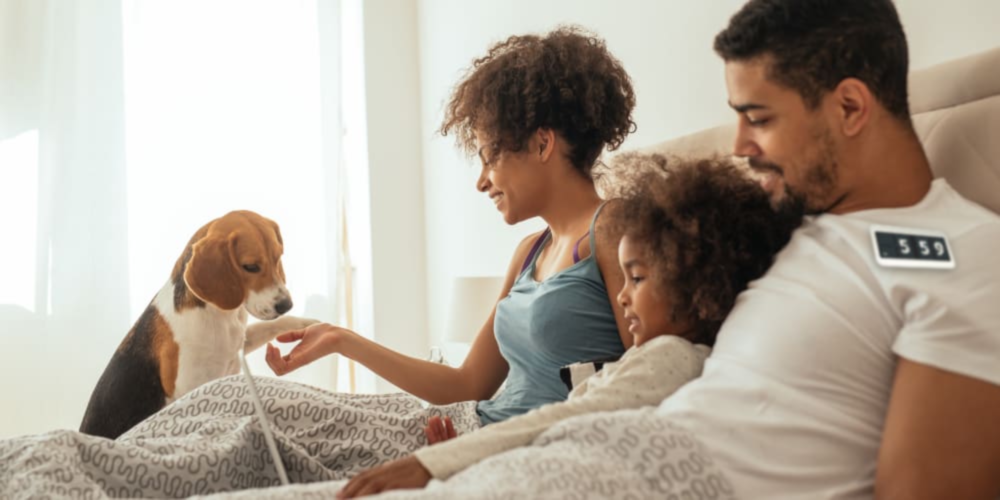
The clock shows h=5 m=59
